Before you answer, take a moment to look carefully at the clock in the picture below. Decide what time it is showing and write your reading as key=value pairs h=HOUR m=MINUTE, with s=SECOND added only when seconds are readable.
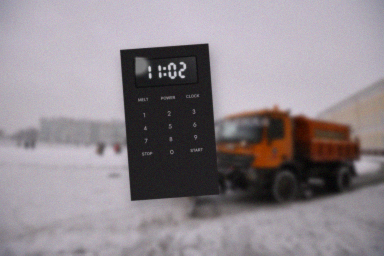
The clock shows h=11 m=2
